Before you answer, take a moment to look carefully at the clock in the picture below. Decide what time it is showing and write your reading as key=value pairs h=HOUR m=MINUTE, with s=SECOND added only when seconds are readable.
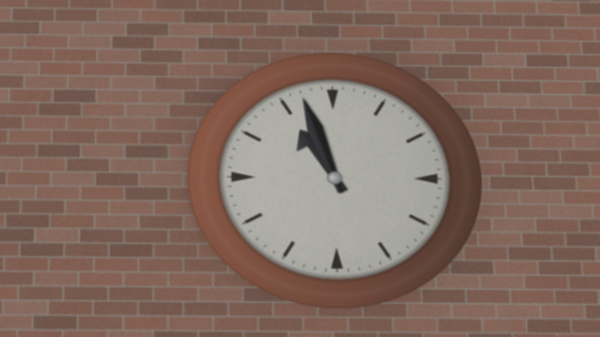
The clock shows h=10 m=57
